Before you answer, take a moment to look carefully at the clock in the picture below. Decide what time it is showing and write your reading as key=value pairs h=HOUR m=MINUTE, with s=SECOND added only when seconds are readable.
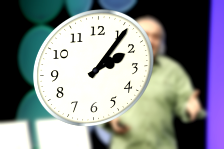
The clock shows h=2 m=6
